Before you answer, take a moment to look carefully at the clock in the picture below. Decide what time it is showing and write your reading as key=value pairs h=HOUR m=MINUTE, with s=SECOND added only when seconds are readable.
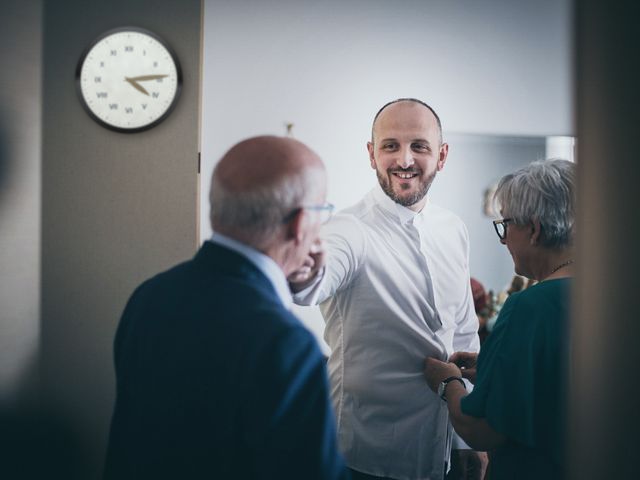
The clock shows h=4 m=14
